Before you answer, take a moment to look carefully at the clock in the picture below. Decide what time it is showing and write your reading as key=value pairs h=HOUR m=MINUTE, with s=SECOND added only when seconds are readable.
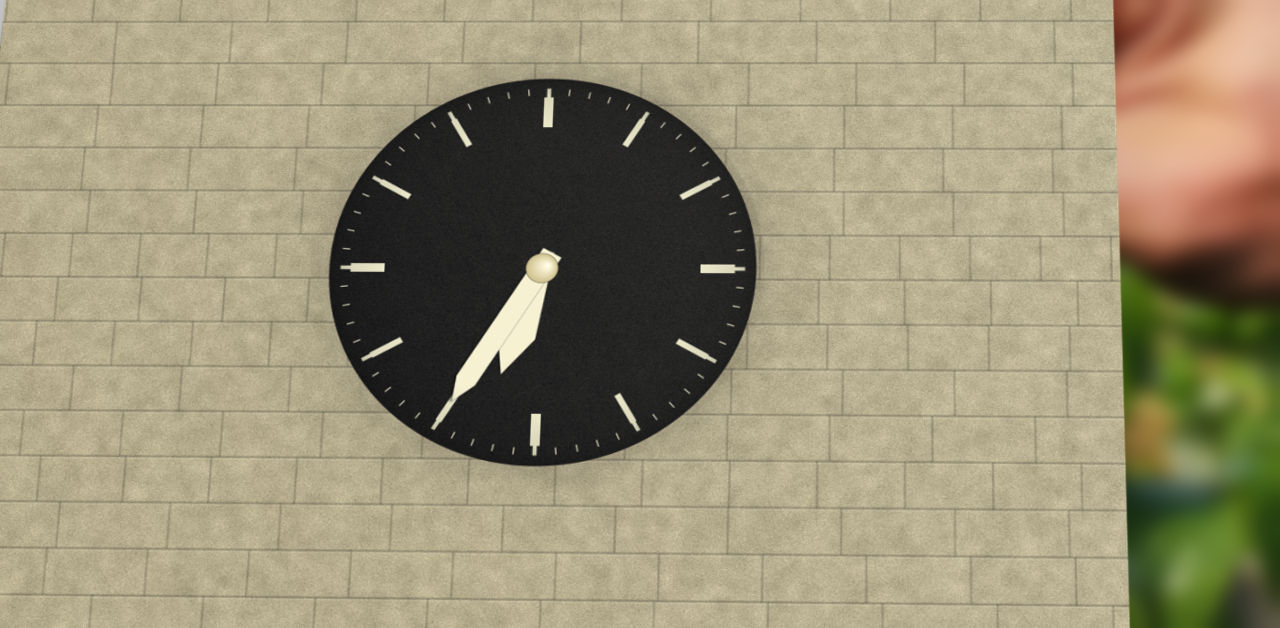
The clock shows h=6 m=35
